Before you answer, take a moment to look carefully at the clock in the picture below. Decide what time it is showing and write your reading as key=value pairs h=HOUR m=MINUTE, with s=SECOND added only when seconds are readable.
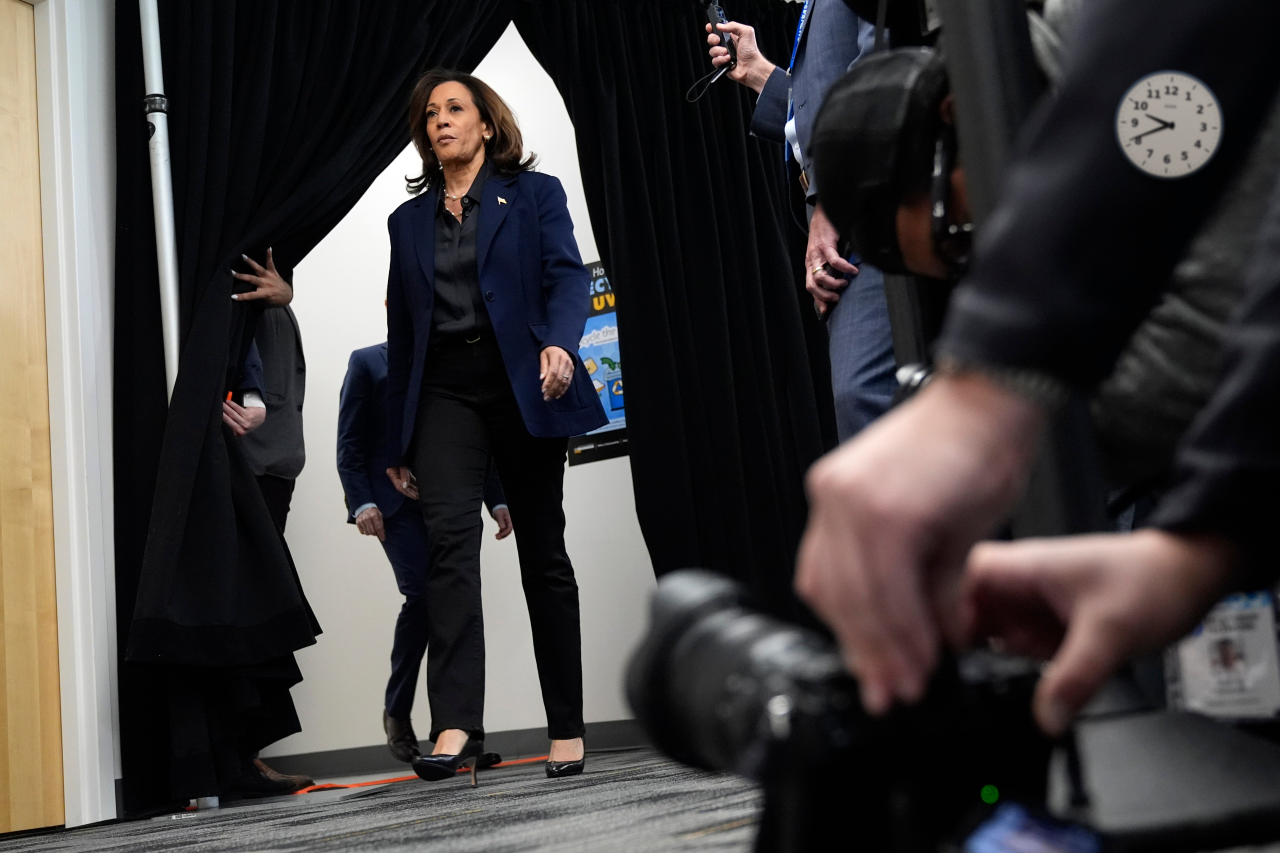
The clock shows h=9 m=41
